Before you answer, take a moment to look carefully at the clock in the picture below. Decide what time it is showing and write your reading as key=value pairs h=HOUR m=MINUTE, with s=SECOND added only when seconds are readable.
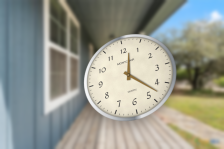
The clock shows h=12 m=23
